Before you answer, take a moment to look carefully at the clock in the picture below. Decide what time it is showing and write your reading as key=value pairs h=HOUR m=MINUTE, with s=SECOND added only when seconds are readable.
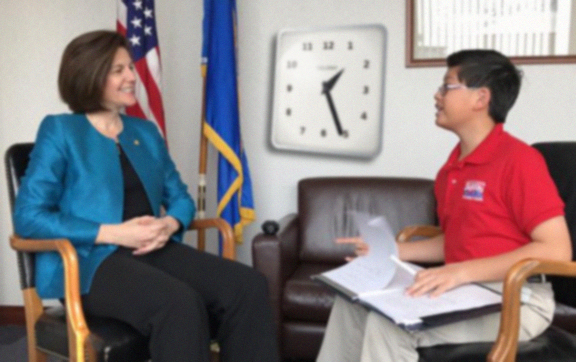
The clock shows h=1 m=26
